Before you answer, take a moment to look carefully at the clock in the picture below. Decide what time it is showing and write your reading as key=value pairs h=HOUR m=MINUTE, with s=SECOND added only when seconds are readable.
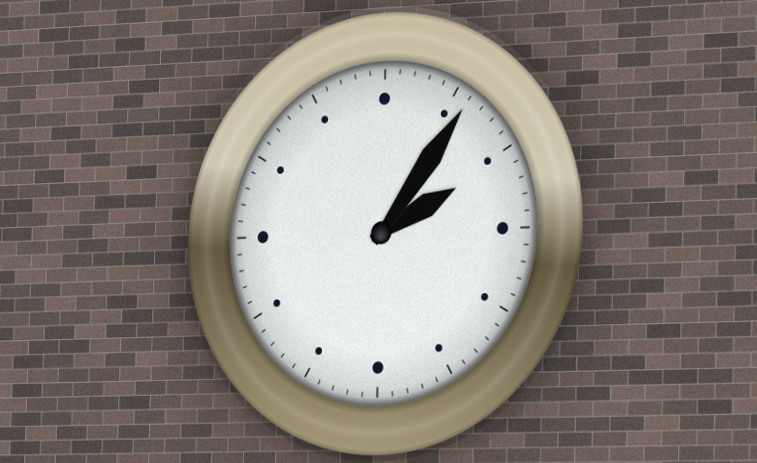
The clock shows h=2 m=6
